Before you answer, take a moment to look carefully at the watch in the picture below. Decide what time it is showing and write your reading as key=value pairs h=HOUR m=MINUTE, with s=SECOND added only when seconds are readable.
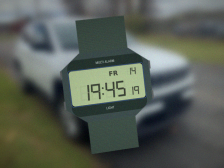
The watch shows h=19 m=45 s=19
